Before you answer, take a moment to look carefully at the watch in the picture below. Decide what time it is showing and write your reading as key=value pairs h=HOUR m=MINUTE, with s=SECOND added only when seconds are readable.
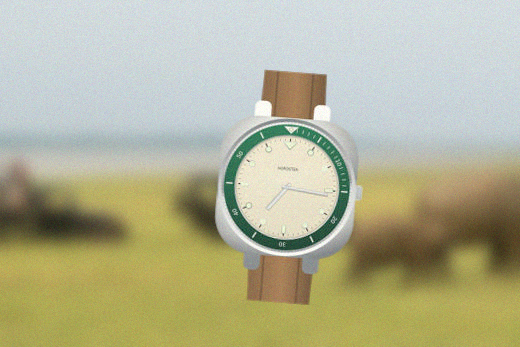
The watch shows h=7 m=16
